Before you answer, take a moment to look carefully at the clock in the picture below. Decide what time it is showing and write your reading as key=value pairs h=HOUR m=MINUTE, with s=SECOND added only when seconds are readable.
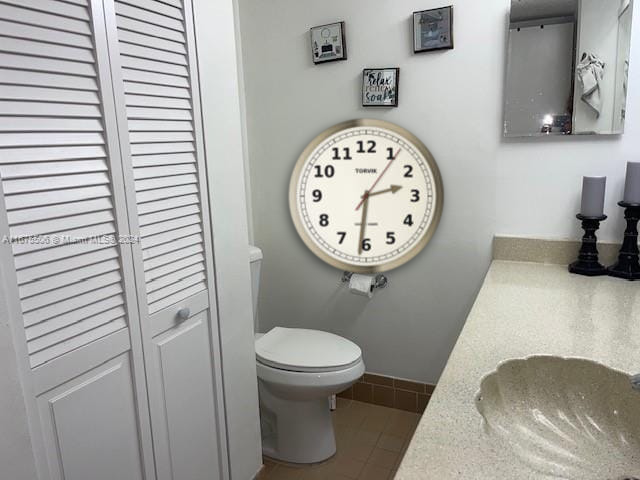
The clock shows h=2 m=31 s=6
